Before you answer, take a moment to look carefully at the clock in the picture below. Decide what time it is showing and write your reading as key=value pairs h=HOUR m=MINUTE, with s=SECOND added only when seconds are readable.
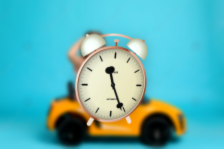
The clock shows h=11 m=26
